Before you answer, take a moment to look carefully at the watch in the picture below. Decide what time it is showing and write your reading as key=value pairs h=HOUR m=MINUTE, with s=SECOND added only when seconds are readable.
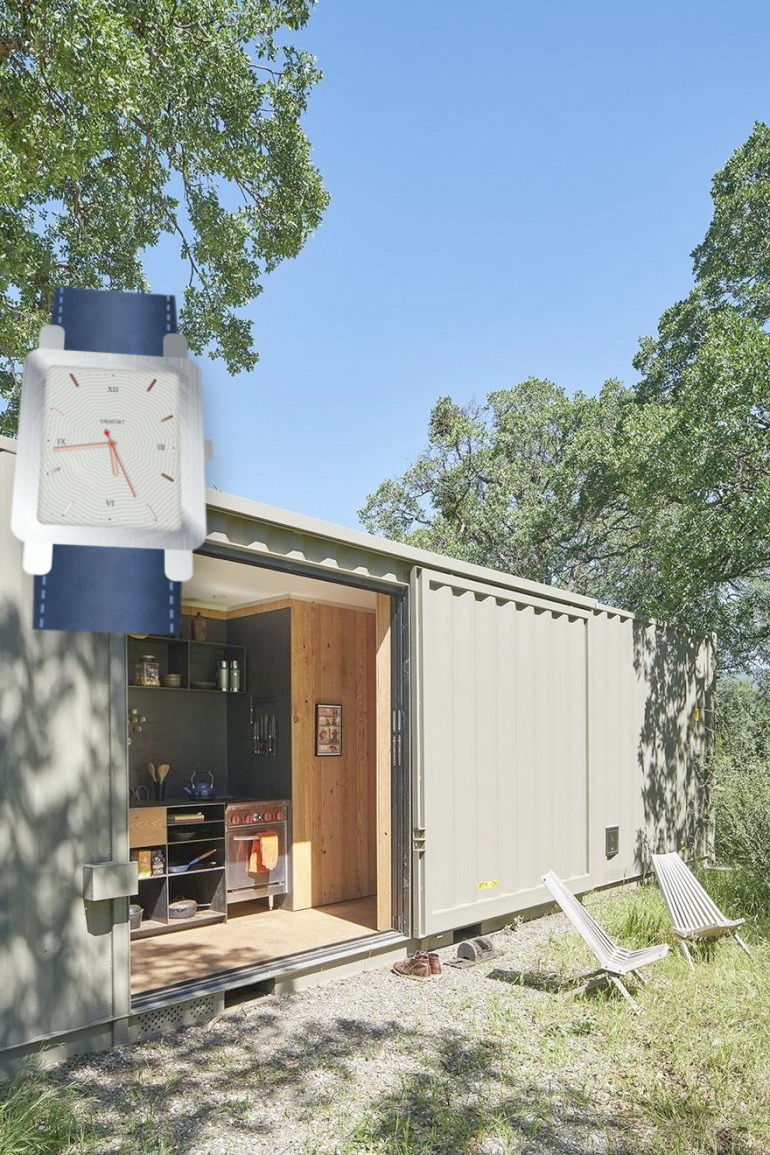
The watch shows h=5 m=43 s=26
